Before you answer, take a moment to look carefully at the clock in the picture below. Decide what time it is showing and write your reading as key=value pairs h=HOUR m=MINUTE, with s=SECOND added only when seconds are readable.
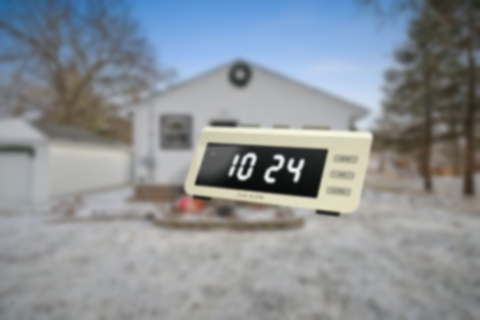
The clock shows h=10 m=24
